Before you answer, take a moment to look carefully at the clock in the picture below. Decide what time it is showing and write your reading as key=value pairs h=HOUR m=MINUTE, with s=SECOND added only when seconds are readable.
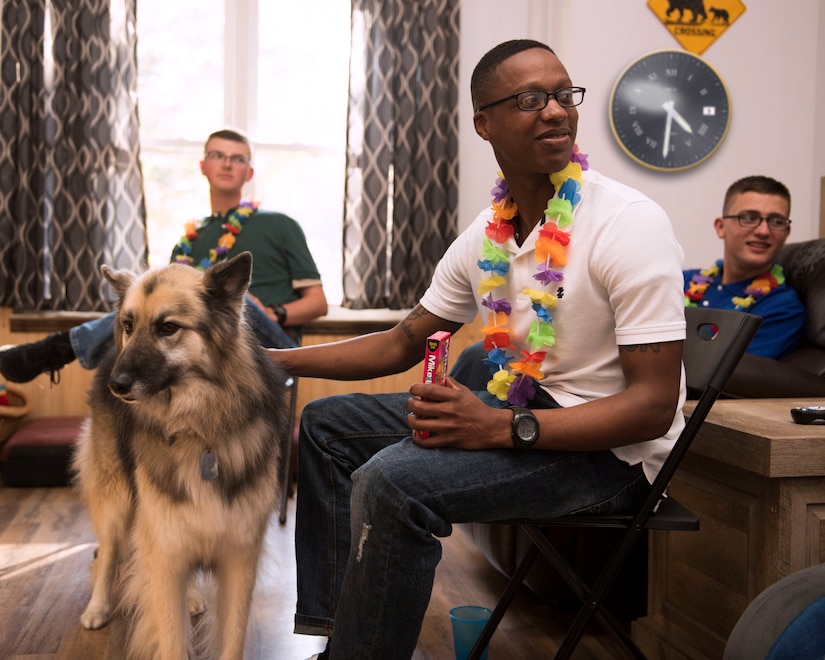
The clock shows h=4 m=31
